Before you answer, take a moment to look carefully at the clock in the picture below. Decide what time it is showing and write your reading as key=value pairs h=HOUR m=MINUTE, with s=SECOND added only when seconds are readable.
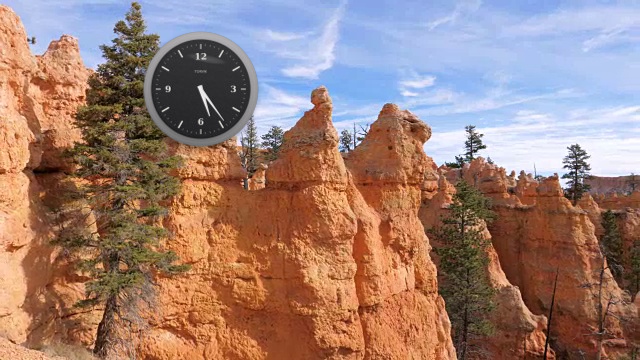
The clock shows h=5 m=24
